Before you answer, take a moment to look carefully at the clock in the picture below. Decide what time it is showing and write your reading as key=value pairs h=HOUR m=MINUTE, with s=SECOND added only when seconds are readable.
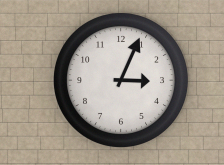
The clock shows h=3 m=4
